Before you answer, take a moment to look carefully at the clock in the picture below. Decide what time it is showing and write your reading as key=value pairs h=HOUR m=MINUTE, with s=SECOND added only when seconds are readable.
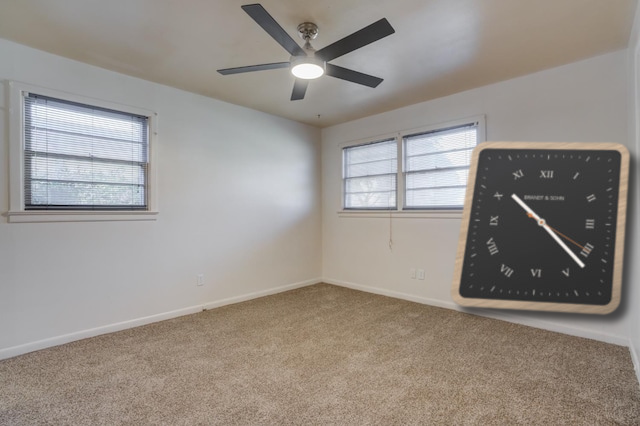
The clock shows h=10 m=22 s=20
